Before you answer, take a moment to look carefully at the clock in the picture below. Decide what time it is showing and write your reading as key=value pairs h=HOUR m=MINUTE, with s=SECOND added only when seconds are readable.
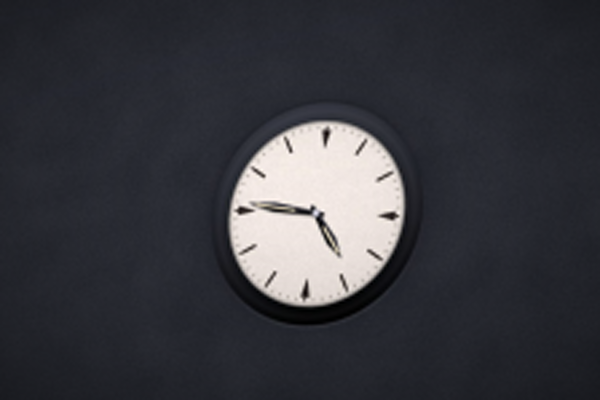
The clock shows h=4 m=46
